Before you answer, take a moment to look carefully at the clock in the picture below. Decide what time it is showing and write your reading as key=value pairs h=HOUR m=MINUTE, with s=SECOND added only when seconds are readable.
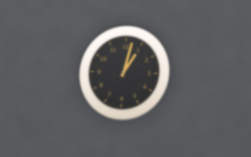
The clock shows h=1 m=2
